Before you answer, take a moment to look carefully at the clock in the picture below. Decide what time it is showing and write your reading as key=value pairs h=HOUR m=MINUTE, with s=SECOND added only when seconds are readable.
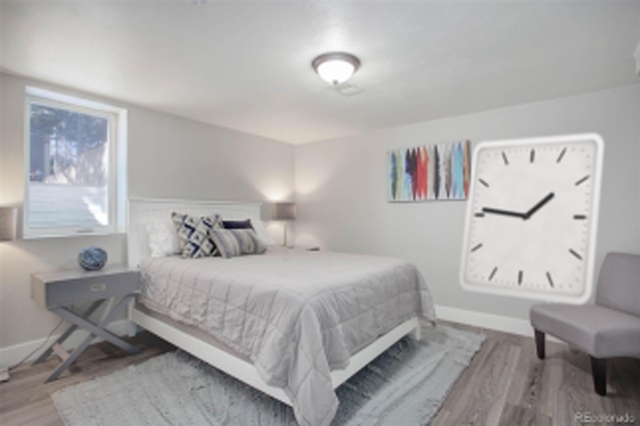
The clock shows h=1 m=46
